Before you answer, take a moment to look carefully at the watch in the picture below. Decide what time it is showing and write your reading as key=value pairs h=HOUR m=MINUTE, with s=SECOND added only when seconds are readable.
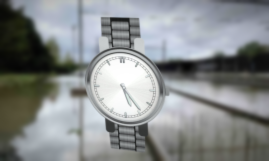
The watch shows h=5 m=24
